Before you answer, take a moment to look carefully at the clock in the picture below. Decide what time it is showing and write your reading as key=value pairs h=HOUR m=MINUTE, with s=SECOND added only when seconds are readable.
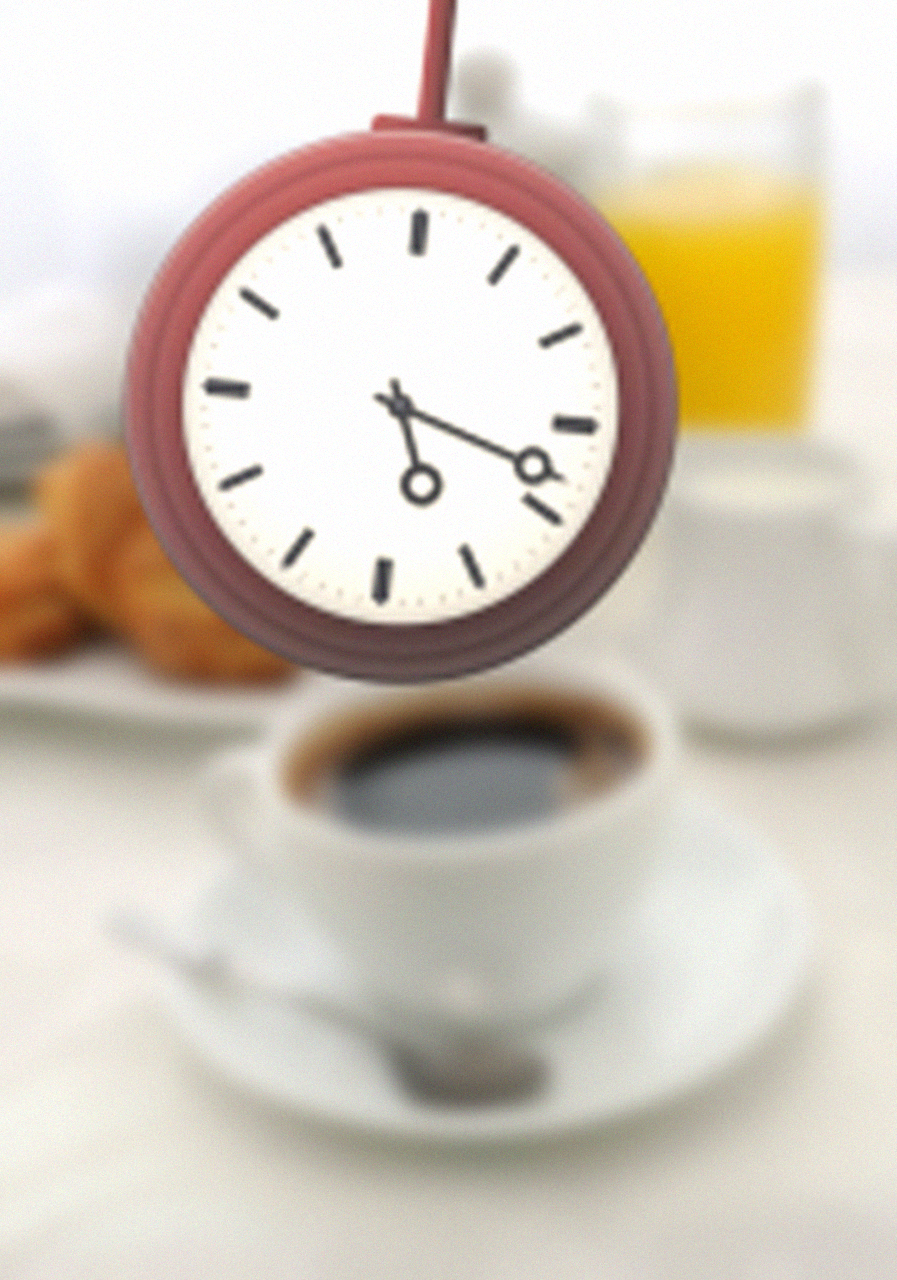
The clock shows h=5 m=18
